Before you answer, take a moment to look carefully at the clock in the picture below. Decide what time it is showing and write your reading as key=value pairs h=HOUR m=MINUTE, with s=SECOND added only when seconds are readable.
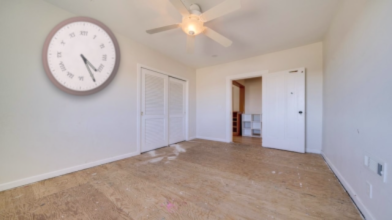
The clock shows h=4 m=25
